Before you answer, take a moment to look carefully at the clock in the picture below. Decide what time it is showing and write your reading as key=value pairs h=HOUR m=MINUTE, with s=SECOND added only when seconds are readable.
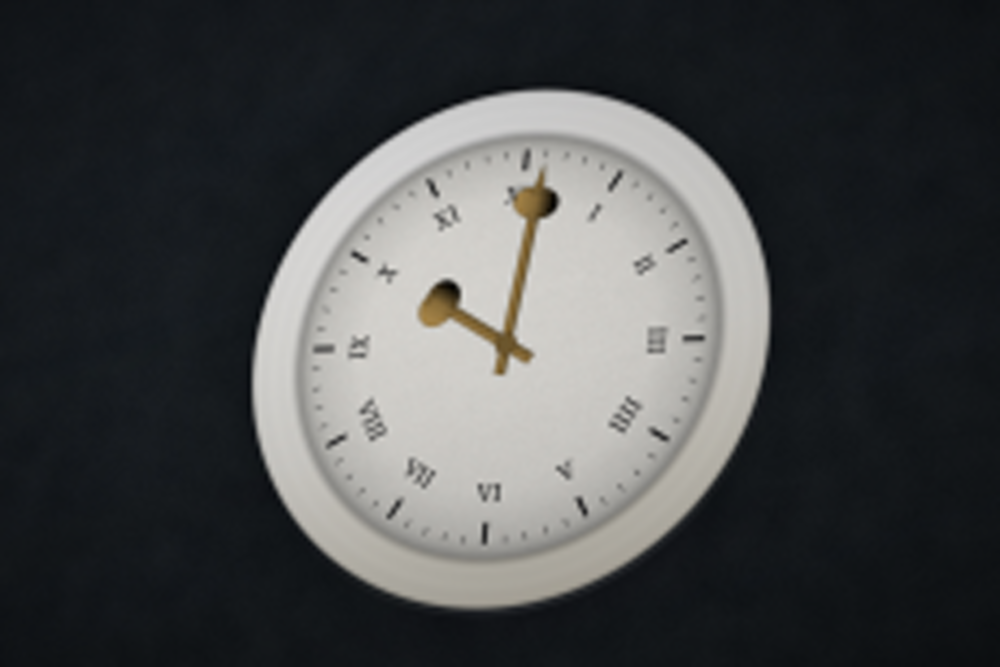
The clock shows h=10 m=1
